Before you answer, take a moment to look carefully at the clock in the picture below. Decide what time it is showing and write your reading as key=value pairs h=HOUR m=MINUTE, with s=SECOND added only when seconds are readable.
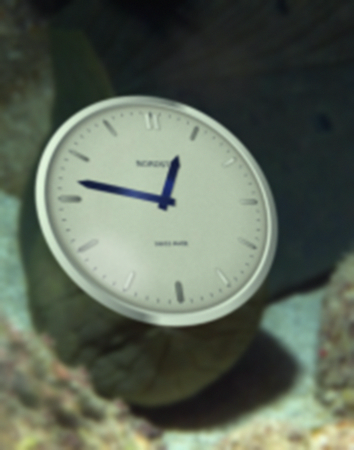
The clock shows h=12 m=47
